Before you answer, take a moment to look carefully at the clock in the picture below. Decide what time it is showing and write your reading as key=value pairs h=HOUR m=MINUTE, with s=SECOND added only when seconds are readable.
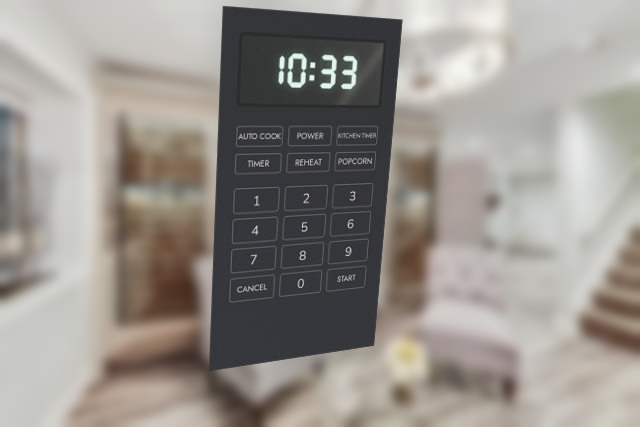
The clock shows h=10 m=33
